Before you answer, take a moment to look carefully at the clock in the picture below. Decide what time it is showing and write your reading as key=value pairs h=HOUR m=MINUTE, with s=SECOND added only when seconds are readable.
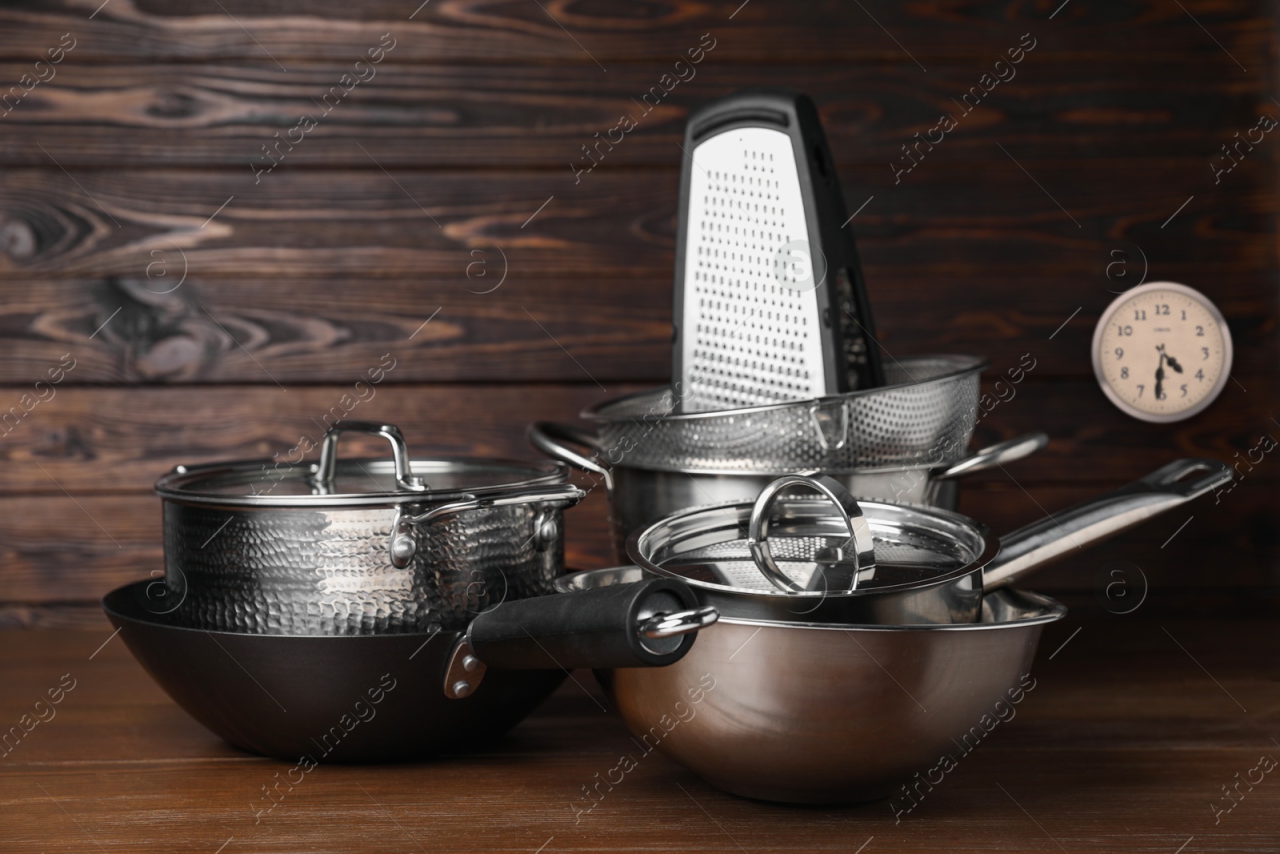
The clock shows h=4 m=31
